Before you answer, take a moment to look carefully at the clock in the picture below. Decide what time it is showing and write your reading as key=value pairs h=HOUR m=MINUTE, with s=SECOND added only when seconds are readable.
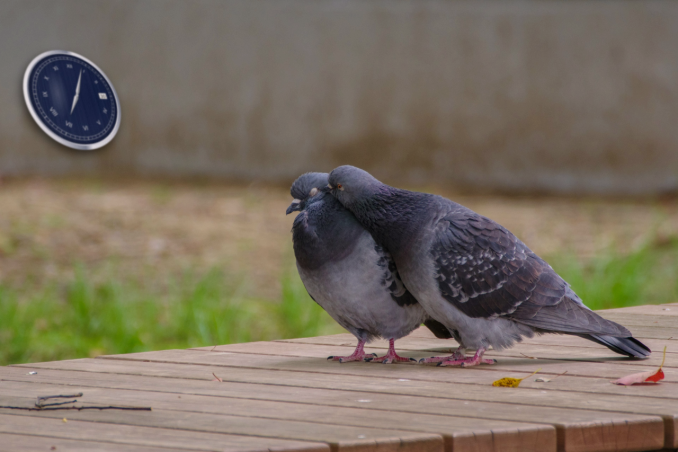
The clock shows h=7 m=4
